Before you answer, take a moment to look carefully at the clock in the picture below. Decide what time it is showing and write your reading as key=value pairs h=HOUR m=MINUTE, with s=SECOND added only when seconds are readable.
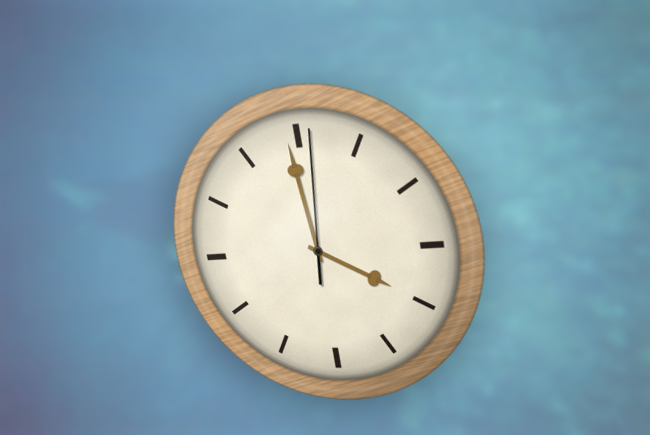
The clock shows h=3 m=59 s=1
